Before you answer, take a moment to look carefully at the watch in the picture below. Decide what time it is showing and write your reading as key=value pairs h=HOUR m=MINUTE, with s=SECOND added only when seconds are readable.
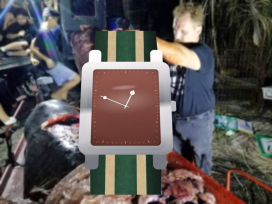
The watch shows h=12 m=49
